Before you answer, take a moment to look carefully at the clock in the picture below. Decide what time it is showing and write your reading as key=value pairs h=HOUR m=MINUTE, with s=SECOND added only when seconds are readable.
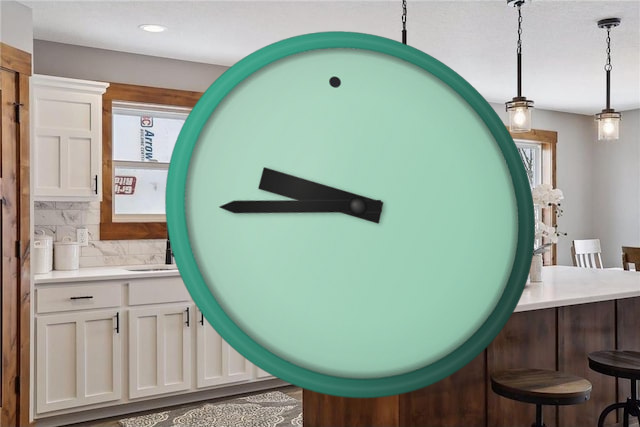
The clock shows h=9 m=46
